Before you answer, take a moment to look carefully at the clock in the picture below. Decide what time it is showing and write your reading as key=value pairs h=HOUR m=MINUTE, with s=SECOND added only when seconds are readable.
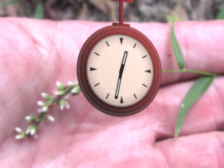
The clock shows h=12 m=32
